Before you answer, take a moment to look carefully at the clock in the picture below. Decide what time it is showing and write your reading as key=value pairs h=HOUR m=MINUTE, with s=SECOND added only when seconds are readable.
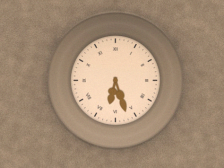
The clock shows h=6 m=27
